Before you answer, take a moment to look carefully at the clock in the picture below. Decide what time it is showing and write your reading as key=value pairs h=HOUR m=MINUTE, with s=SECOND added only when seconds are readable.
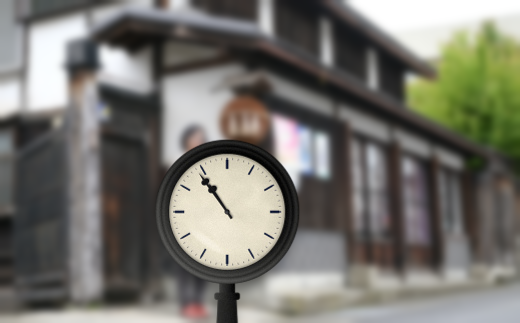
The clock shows h=10 m=54
